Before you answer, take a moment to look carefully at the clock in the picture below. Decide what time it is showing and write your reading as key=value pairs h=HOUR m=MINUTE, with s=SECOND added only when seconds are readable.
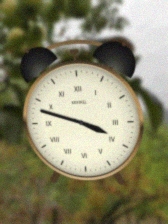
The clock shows h=3 m=48
